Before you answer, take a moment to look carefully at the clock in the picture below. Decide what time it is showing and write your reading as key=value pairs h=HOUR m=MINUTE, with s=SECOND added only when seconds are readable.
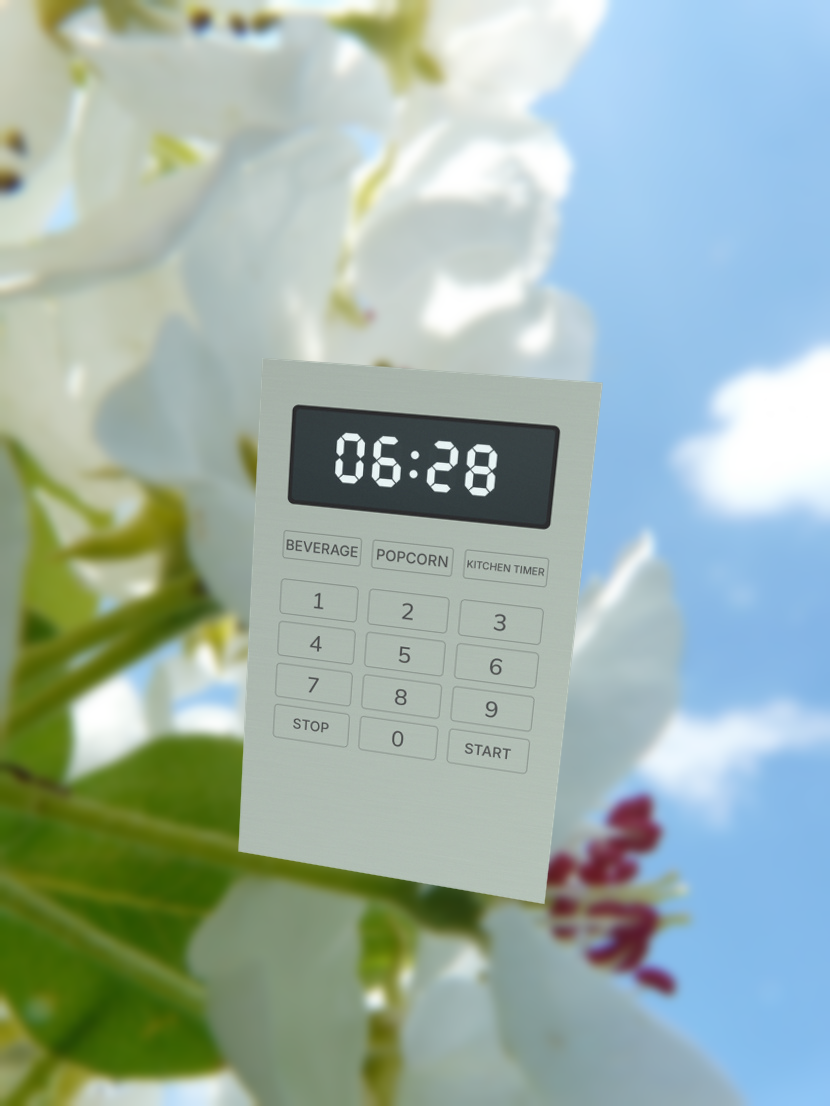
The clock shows h=6 m=28
